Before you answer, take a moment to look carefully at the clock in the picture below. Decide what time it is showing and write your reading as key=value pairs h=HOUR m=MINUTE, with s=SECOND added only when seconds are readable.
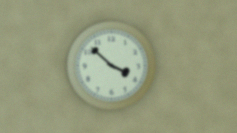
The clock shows h=3 m=52
